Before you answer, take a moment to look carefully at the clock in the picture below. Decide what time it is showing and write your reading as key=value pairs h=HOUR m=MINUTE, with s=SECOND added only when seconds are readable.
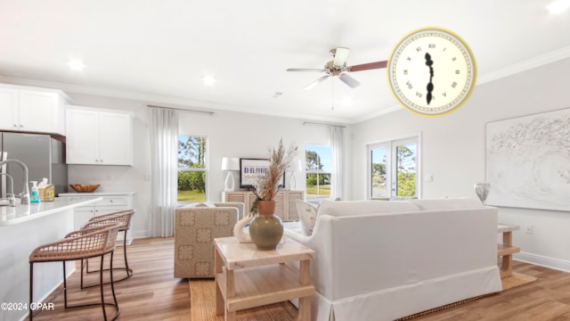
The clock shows h=11 m=31
